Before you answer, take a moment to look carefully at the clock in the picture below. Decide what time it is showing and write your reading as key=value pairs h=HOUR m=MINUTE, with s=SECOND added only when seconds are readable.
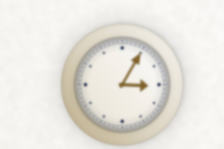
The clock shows h=3 m=5
